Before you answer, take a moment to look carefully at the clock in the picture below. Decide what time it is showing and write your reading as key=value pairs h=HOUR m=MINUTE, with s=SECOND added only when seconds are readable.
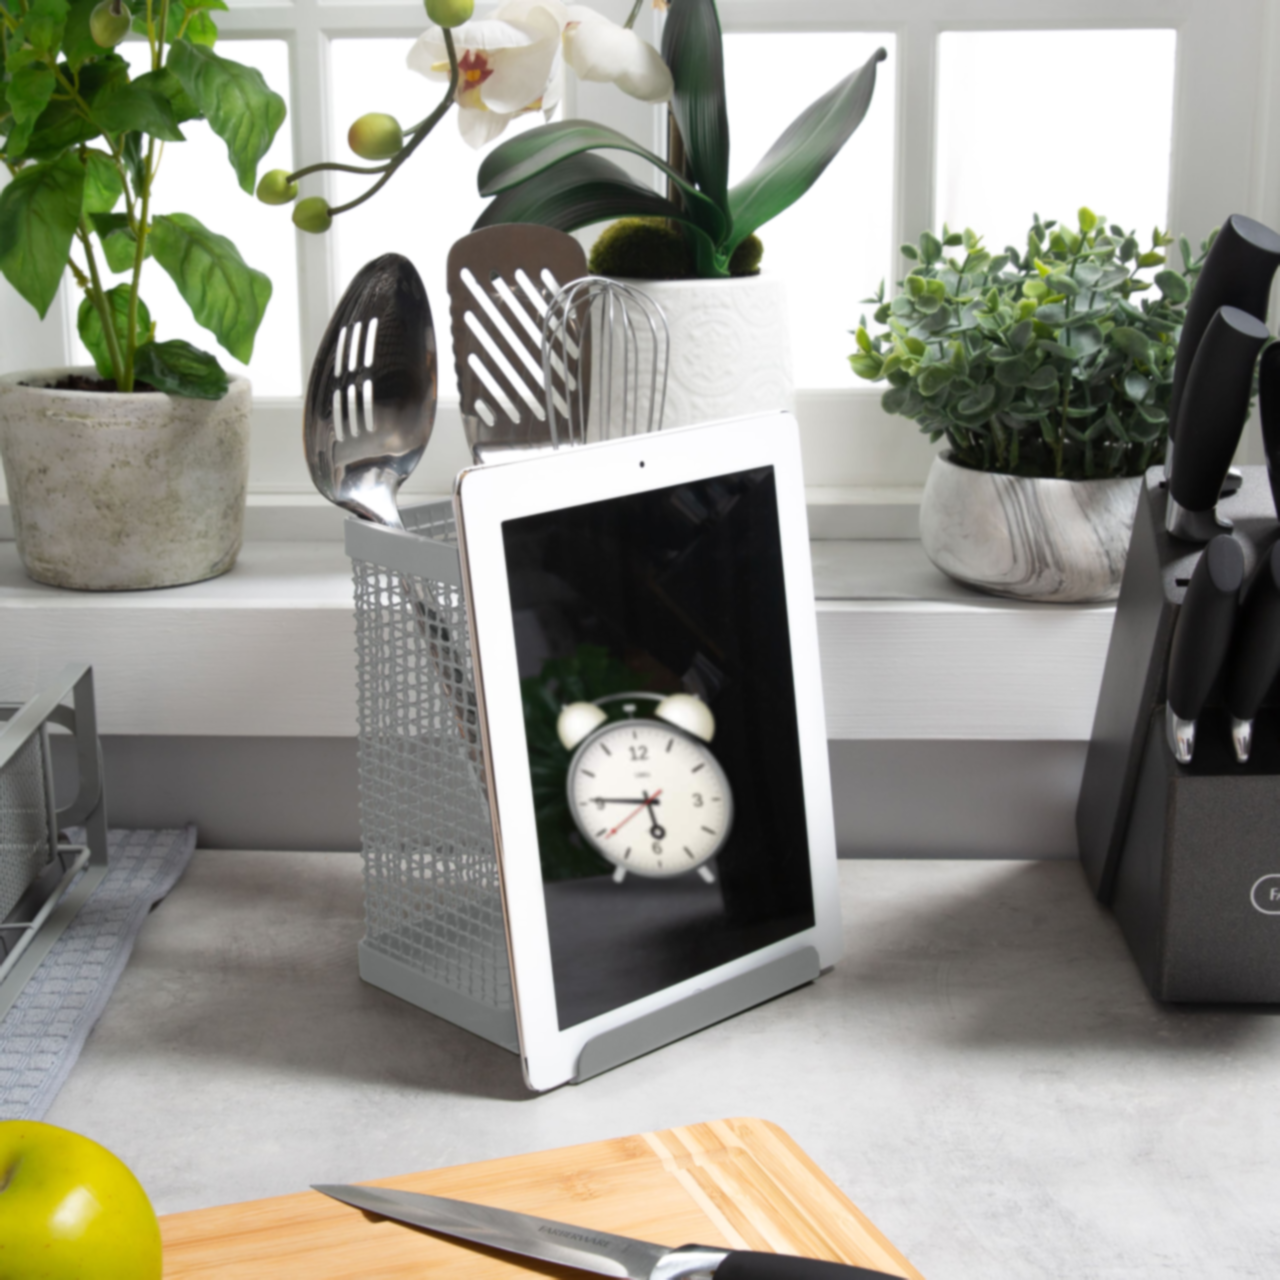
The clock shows h=5 m=45 s=39
